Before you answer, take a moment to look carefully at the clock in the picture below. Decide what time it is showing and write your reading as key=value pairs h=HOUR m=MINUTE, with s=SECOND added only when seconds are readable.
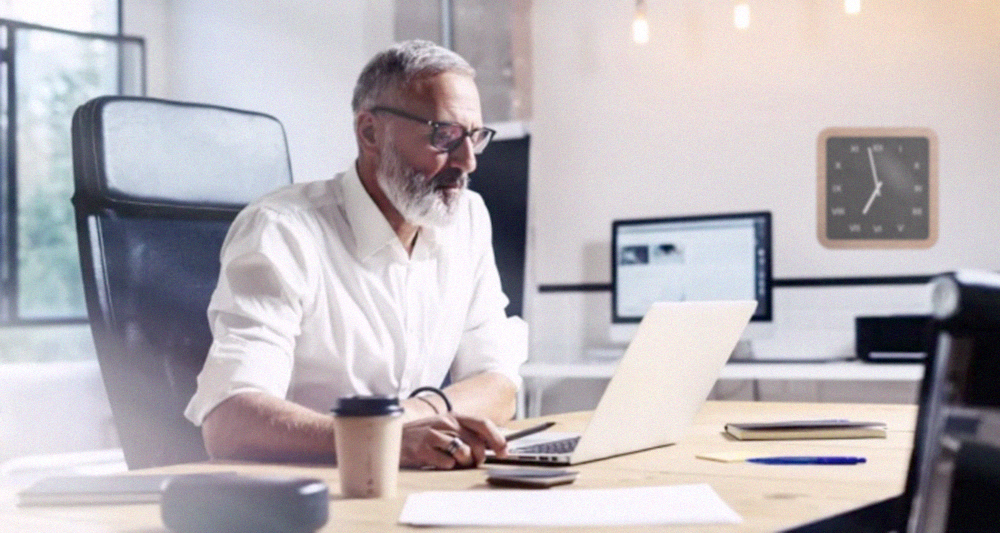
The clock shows h=6 m=58
